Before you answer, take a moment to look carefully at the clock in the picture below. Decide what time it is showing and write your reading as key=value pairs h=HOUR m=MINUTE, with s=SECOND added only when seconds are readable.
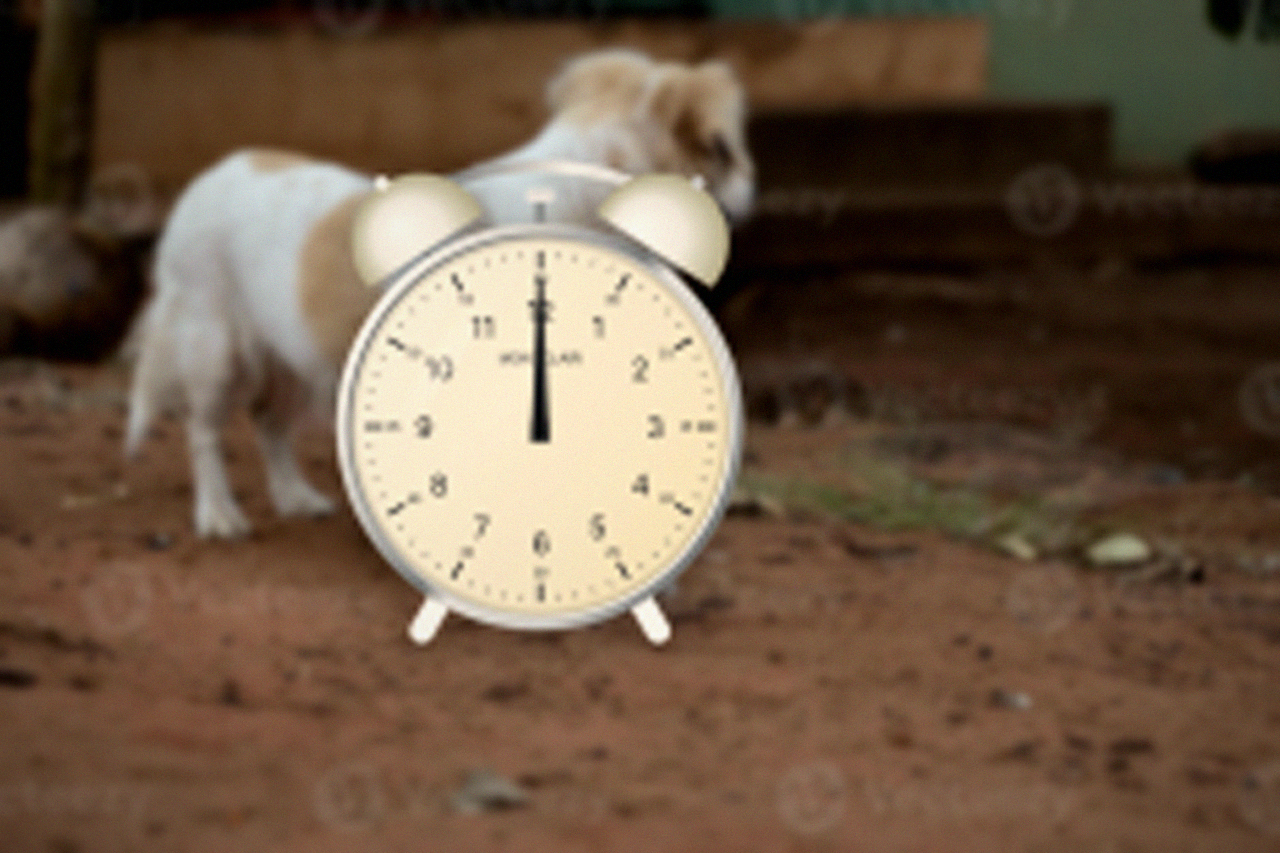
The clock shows h=12 m=0
